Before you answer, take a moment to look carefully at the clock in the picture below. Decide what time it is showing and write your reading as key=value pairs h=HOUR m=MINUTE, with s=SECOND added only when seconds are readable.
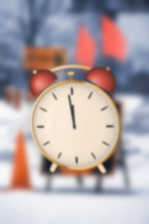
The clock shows h=11 m=59
